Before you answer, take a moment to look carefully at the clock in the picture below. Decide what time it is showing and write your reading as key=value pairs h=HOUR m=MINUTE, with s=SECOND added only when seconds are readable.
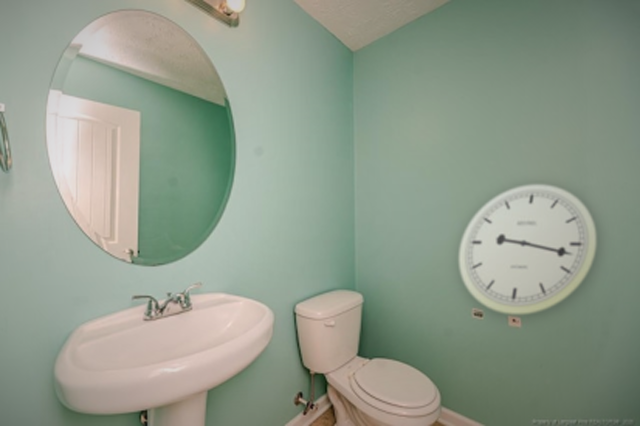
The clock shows h=9 m=17
